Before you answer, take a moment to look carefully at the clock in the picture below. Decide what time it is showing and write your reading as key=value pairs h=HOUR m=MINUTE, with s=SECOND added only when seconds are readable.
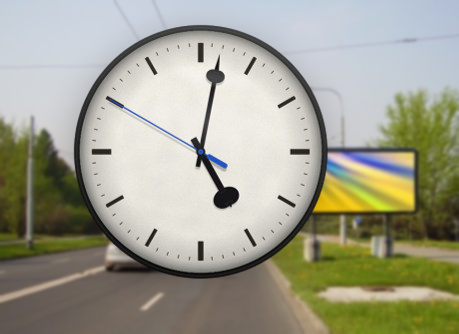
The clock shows h=5 m=1 s=50
